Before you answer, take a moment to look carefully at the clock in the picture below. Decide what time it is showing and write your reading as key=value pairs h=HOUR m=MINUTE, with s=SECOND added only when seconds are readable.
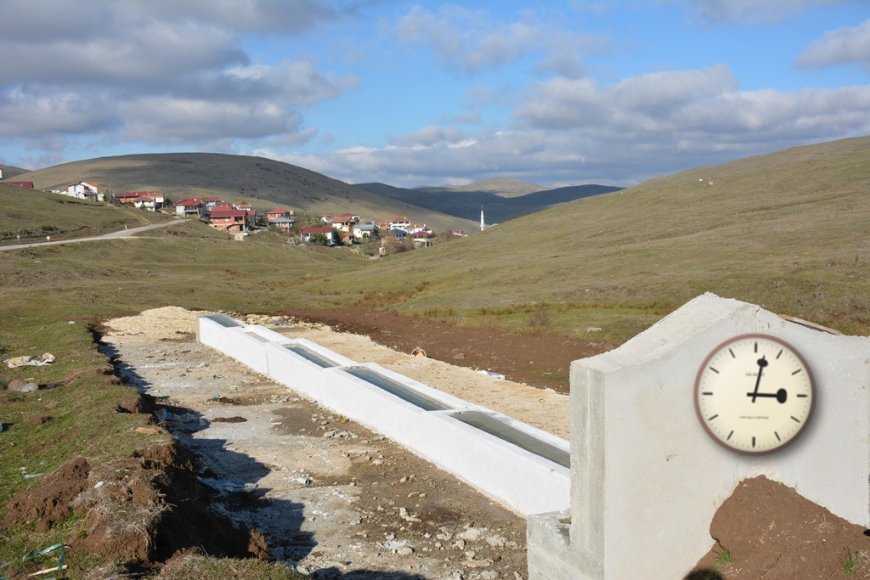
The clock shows h=3 m=2
